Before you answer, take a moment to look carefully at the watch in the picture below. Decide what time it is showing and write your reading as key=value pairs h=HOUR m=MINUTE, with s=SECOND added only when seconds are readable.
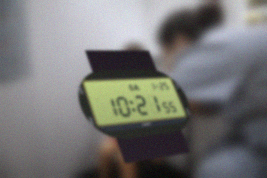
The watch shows h=10 m=21
